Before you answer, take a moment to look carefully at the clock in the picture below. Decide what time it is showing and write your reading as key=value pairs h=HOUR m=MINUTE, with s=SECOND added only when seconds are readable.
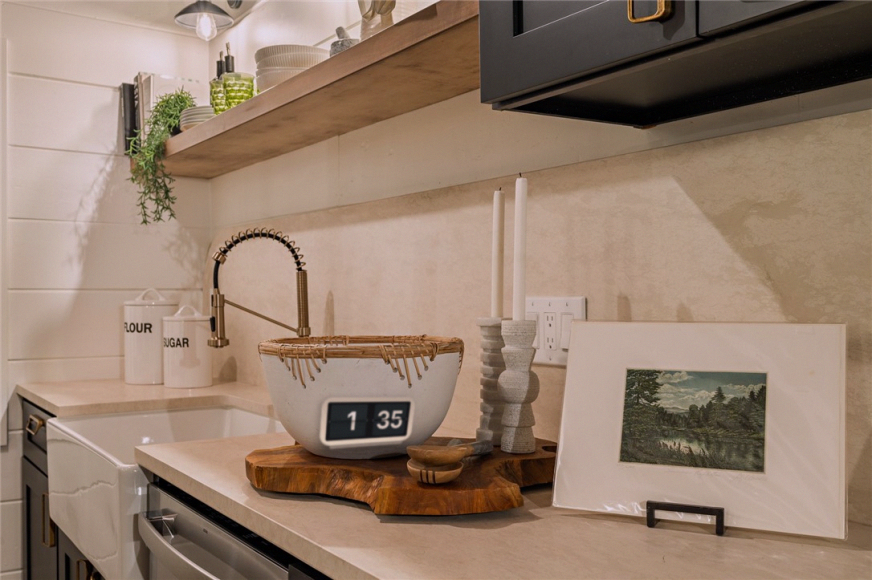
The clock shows h=1 m=35
